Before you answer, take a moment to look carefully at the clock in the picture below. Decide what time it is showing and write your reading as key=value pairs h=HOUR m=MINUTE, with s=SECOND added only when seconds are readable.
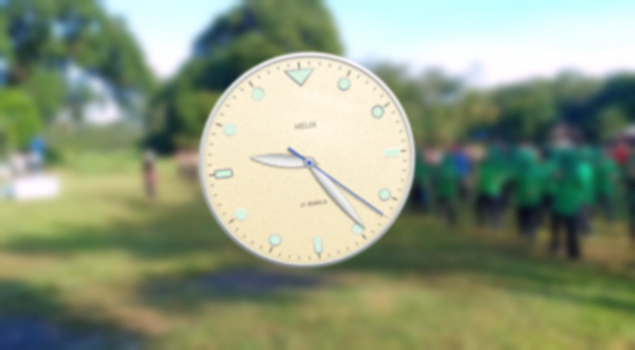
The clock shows h=9 m=24 s=22
